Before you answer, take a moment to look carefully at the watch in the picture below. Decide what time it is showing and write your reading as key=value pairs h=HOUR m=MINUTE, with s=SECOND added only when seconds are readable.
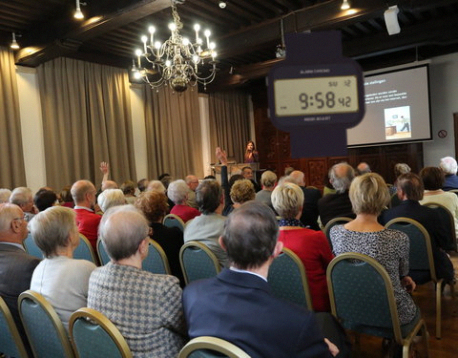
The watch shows h=9 m=58 s=42
